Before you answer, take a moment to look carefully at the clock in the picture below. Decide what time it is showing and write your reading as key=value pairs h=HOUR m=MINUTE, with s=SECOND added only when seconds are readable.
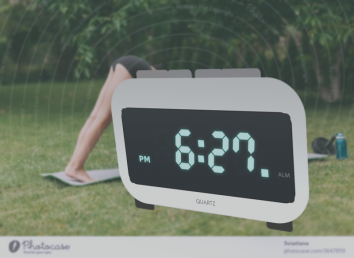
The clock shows h=6 m=27
